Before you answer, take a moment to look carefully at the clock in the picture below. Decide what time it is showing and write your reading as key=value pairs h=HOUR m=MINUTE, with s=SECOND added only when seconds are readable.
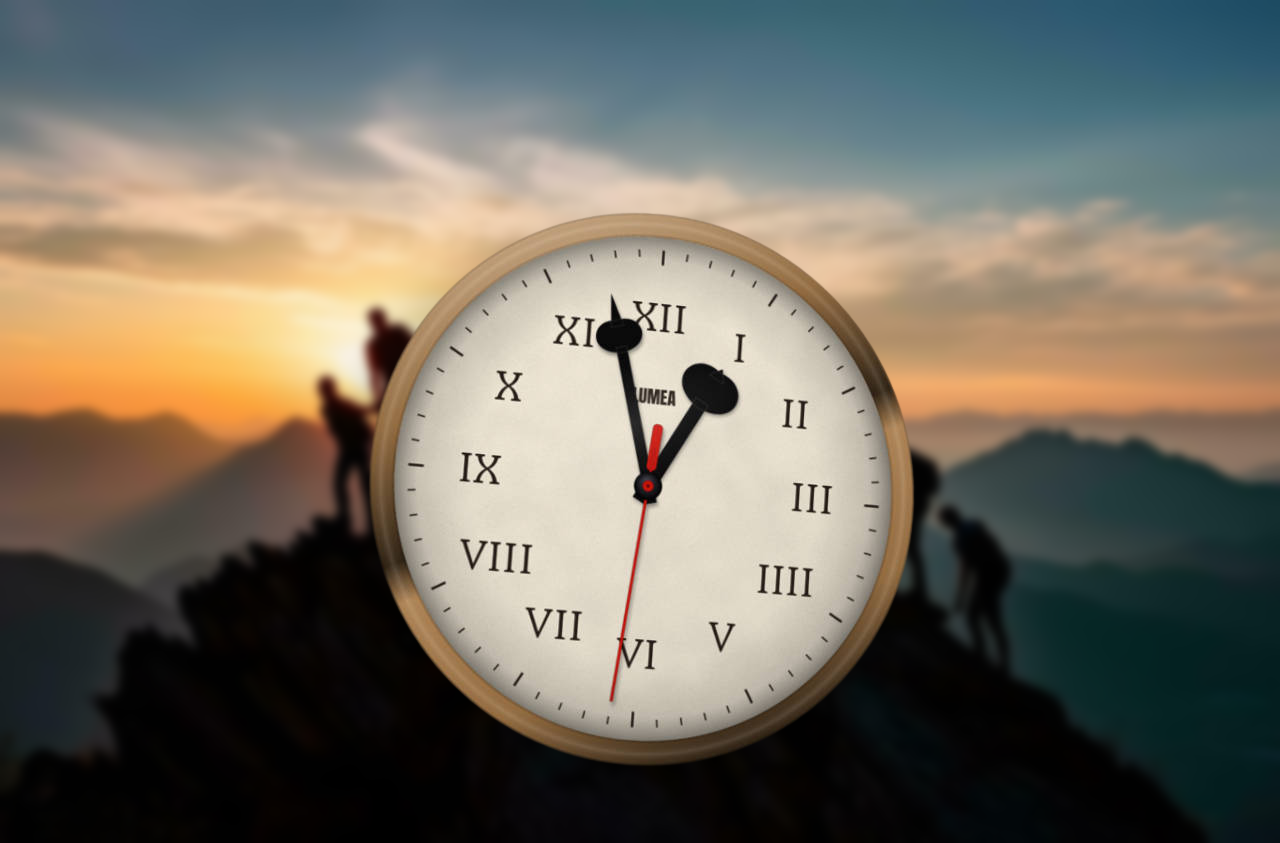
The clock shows h=12 m=57 s=31
